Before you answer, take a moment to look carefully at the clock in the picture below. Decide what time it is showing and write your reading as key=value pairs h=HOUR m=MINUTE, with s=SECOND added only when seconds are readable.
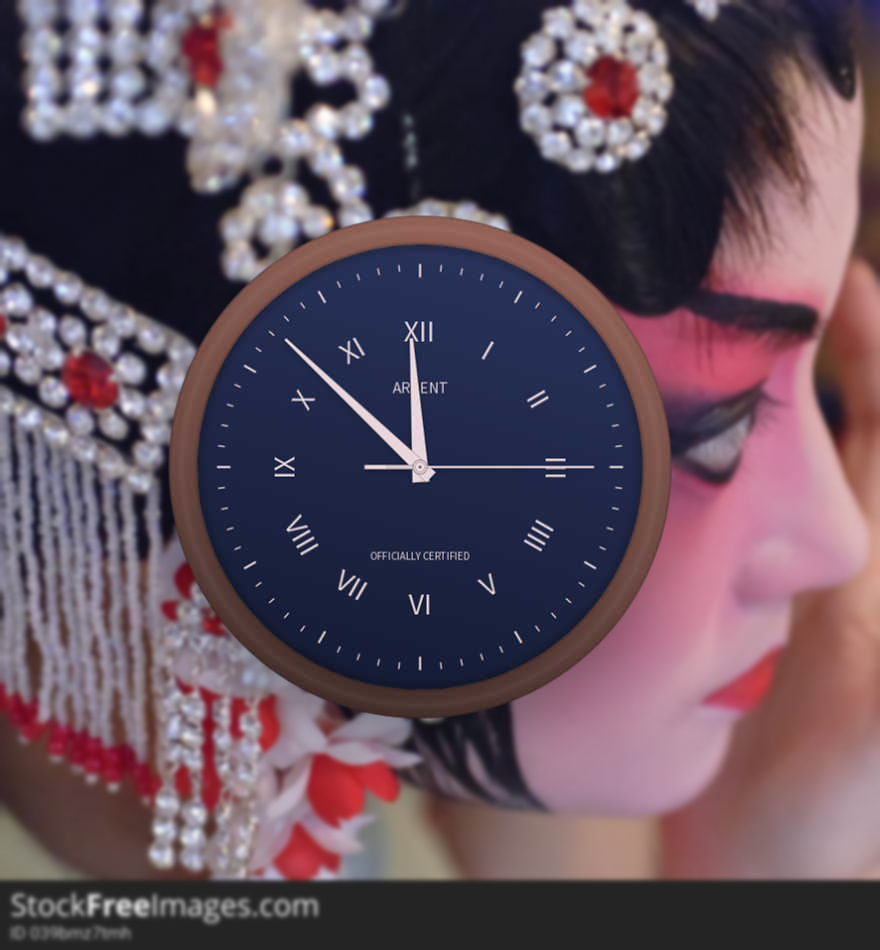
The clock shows h=11 m=52 s=15
